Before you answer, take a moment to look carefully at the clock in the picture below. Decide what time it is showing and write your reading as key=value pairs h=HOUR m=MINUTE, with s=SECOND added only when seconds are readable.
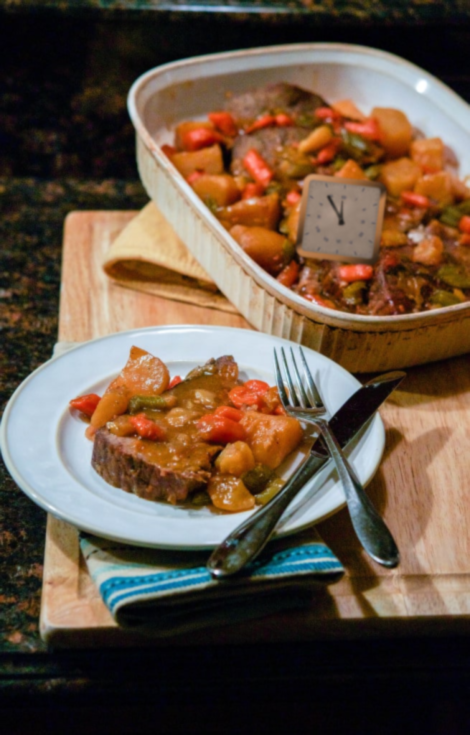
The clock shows h=11 m=54
